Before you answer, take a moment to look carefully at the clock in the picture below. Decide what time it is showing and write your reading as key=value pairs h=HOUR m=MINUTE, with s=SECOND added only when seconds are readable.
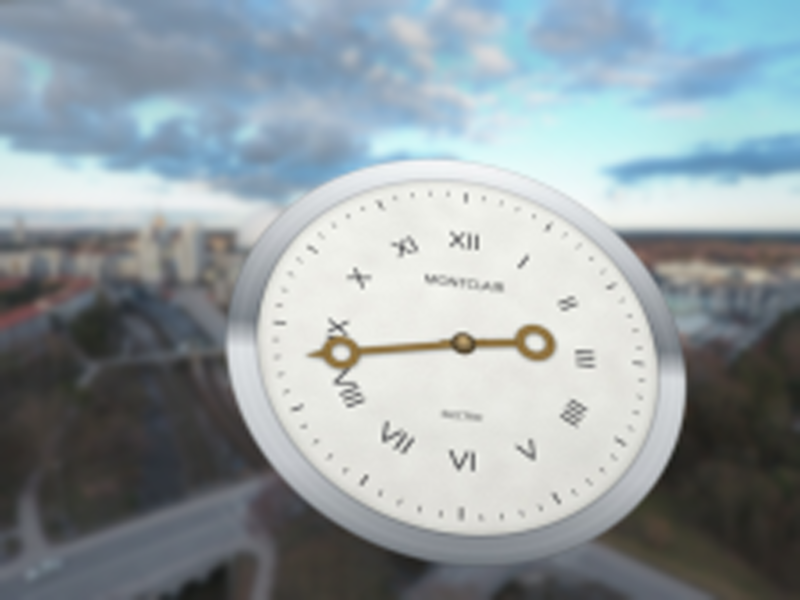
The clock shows h=2 m=43
